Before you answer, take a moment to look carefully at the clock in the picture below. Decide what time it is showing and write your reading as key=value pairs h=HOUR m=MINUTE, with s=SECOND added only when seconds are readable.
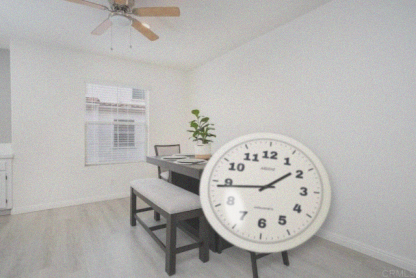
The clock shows h=1 m=44
